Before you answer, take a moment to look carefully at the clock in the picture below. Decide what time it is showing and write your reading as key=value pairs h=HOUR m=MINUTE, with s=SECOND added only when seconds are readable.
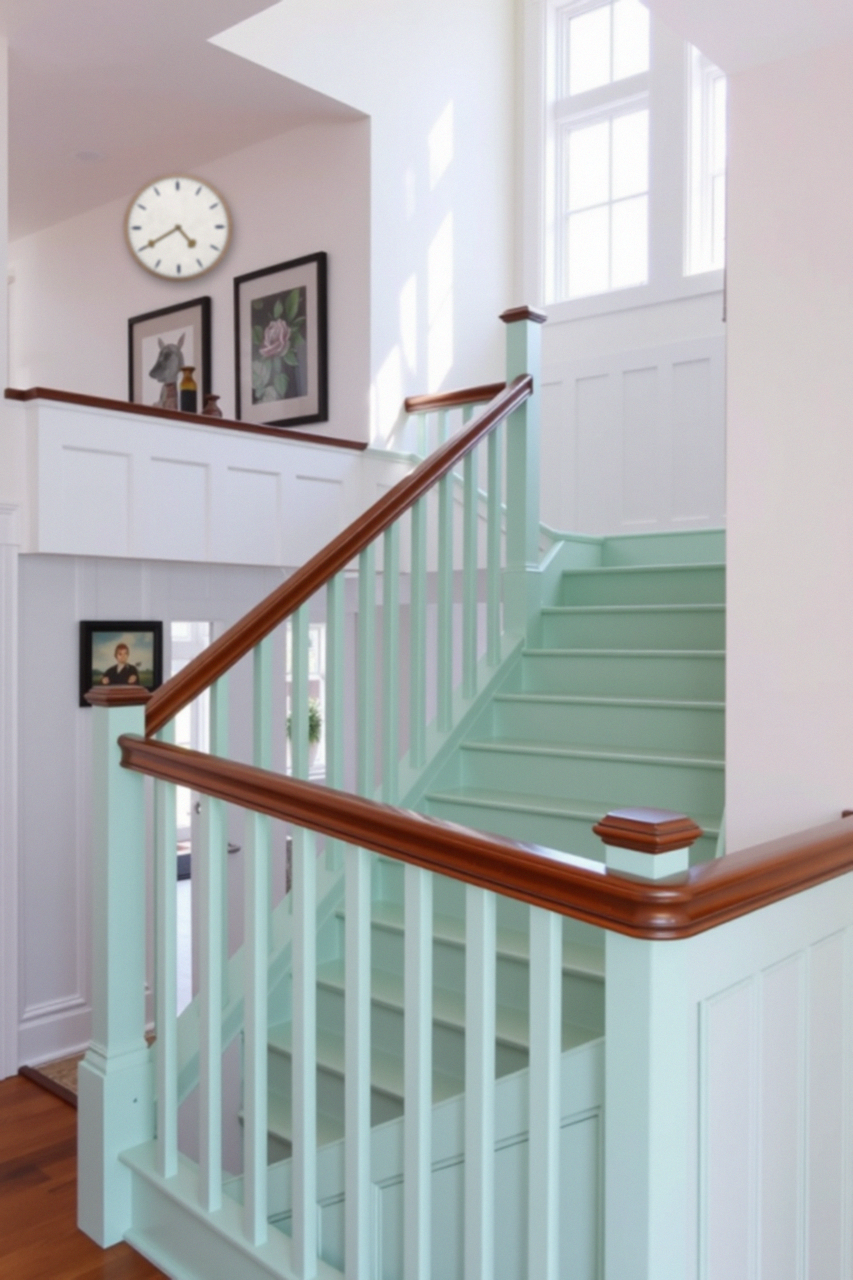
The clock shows h=4 m=40
